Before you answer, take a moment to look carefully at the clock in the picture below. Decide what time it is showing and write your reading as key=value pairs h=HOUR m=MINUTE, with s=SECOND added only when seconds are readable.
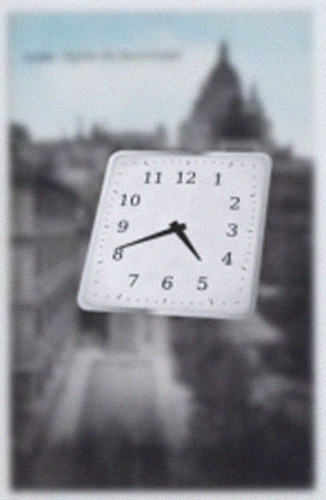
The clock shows h=4 m=41
